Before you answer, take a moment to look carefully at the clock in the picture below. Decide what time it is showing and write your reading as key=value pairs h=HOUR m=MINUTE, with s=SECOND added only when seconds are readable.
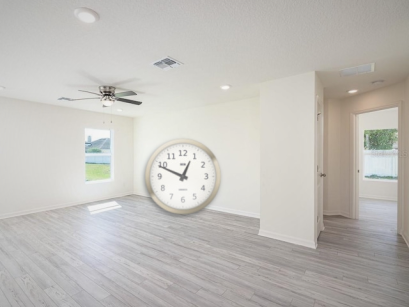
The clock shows h=12 m=49
